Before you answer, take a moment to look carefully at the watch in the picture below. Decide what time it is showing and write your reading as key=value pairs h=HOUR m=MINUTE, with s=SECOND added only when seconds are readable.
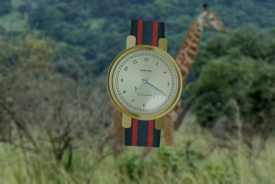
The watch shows h=7 m=20
